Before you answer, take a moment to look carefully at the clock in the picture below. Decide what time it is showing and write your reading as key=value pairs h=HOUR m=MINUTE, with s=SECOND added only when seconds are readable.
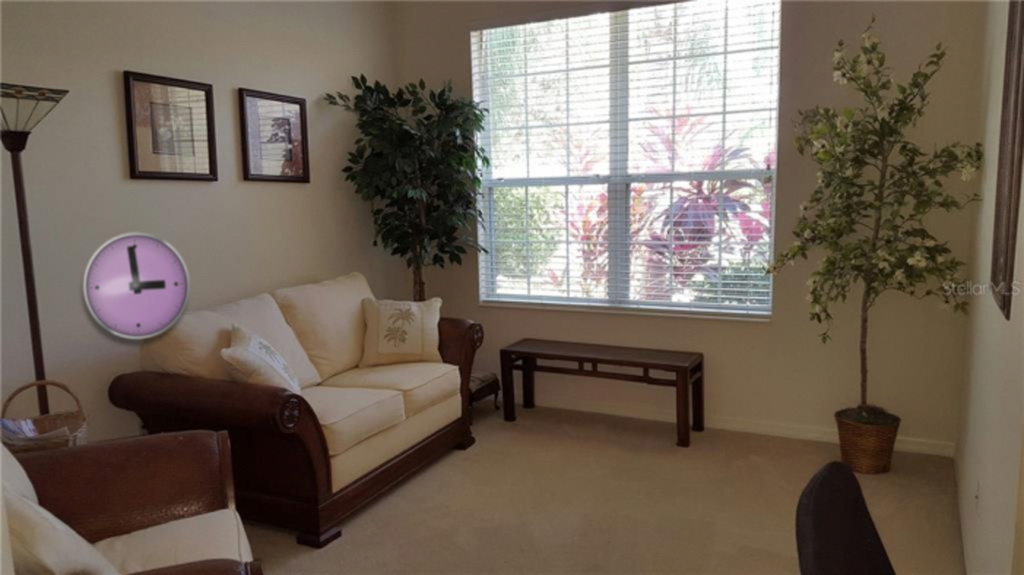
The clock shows h=2 m=59
